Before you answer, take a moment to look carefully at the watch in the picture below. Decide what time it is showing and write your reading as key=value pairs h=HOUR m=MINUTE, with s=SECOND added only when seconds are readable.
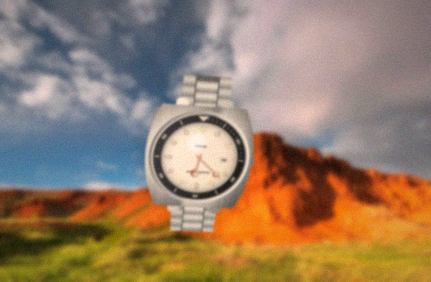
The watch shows h=6 m=22
